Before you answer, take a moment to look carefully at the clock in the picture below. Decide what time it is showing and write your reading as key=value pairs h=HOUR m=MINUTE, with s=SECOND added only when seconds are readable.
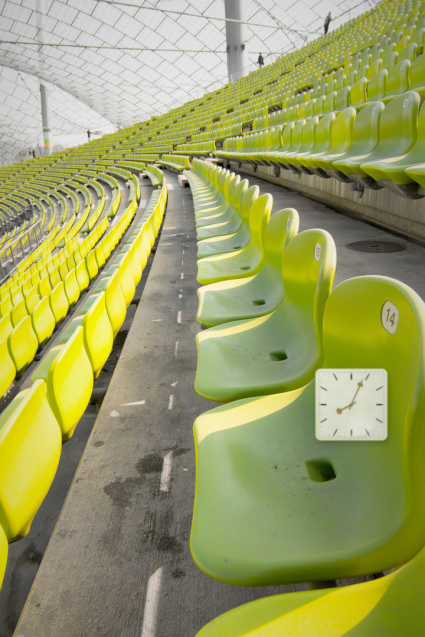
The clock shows h=8 m=4
